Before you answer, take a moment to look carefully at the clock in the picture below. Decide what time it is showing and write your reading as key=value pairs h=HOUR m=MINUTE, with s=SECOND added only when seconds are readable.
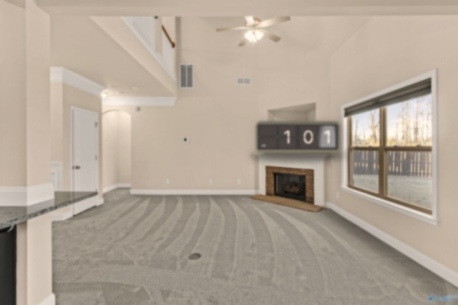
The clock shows h=1 m=1
